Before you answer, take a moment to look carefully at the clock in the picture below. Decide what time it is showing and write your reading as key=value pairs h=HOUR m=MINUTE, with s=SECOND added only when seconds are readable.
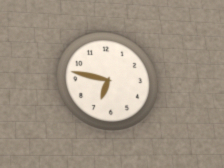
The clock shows h=6 m=47
